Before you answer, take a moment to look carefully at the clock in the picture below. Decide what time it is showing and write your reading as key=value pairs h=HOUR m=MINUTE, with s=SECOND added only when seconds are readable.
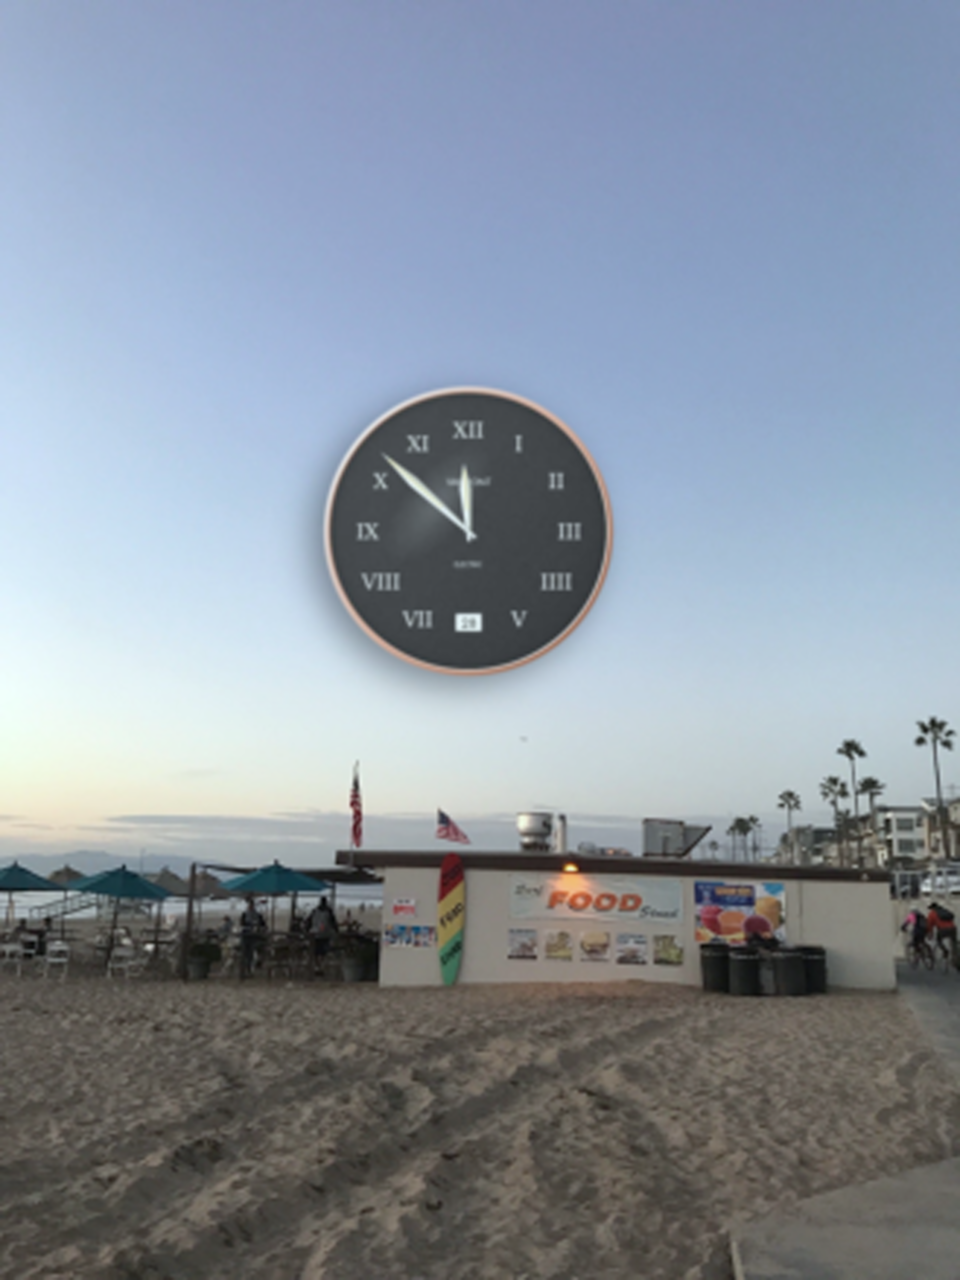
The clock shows h=11 m=52
